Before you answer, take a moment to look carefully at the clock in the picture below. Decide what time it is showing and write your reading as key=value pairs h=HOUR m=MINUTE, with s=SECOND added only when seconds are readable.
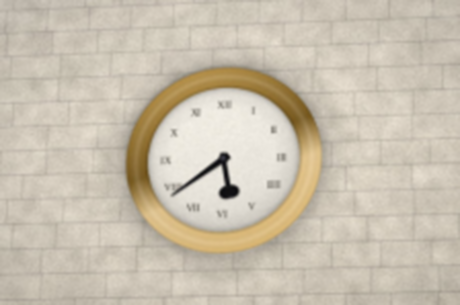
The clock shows h=5 m=39
